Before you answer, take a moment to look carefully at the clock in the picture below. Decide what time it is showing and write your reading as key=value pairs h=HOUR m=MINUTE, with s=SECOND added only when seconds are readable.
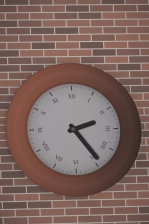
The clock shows h=2 m=24
